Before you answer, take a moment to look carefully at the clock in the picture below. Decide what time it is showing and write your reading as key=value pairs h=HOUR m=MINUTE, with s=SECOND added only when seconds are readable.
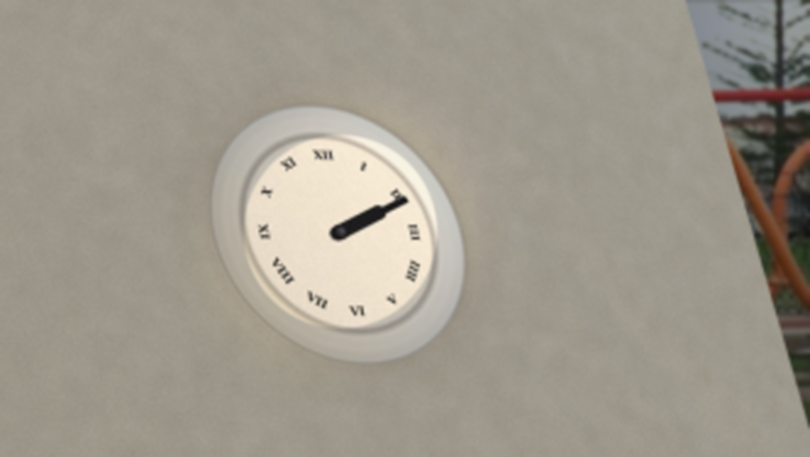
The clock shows h=2 m=11
